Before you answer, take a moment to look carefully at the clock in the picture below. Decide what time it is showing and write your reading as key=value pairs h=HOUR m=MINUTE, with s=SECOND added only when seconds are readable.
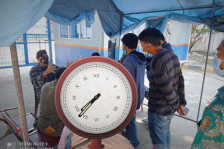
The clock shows h=7 m=37
